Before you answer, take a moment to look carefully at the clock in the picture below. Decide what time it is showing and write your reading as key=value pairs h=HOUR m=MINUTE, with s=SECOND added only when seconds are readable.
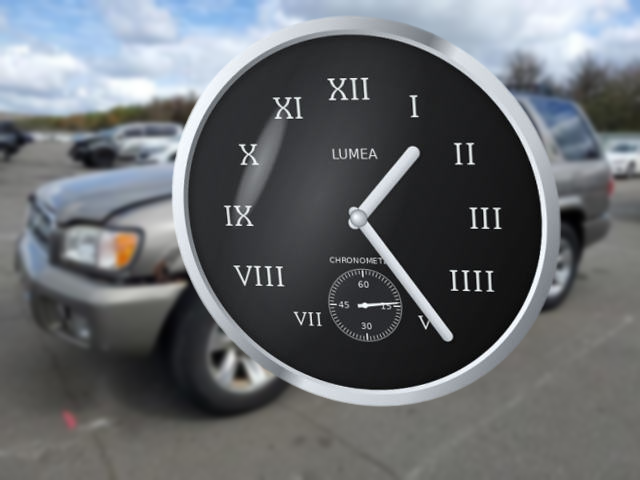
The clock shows h=1 m=24 s=14
